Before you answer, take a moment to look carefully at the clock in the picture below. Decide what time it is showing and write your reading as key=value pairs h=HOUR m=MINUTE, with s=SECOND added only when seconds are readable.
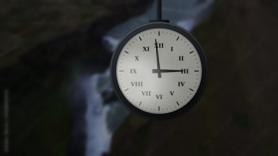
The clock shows h=2 m=59
